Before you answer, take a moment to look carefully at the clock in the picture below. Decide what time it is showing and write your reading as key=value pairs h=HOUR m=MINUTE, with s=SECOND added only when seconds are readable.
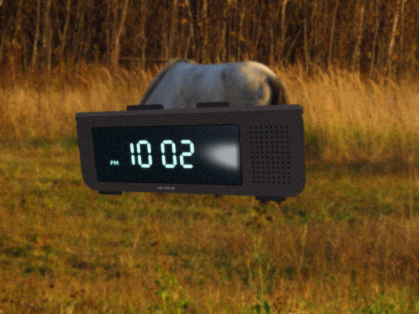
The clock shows h=10 m=2
